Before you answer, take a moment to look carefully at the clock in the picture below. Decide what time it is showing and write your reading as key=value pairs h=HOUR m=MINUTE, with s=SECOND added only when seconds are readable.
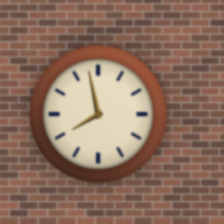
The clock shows h=7 m=58
